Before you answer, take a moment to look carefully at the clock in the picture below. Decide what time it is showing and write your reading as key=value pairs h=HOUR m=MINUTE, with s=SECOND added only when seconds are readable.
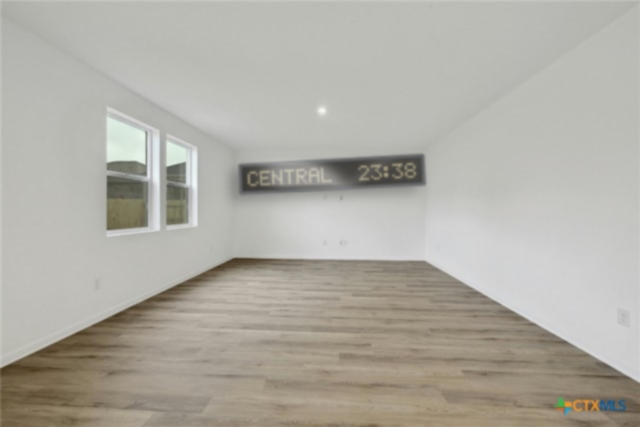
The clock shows h=23 m=38
